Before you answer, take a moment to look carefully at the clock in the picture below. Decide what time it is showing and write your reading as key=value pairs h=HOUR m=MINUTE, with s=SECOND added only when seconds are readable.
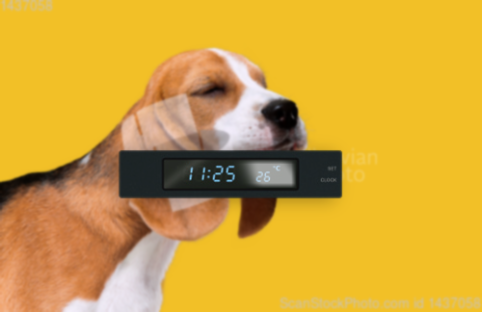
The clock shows h=11 m=25
